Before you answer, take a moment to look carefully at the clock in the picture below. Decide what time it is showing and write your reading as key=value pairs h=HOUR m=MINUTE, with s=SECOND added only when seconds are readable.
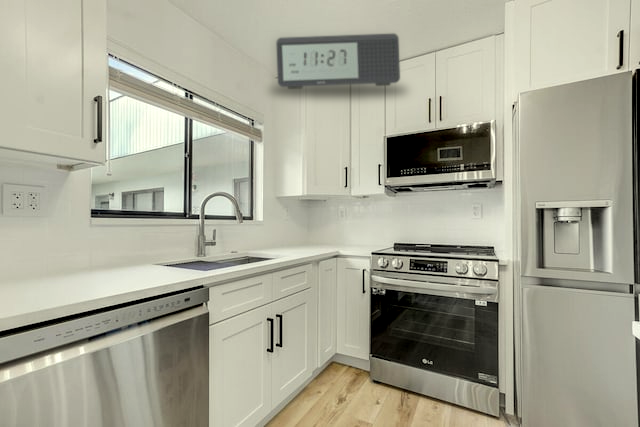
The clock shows h=11 m=27
